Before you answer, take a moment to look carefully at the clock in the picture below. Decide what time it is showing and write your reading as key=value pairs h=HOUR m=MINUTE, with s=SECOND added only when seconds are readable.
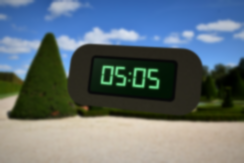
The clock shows h=5 m=5
